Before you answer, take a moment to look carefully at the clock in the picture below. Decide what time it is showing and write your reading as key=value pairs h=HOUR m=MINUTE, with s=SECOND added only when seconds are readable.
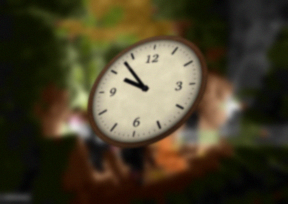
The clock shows h=9 m=53
